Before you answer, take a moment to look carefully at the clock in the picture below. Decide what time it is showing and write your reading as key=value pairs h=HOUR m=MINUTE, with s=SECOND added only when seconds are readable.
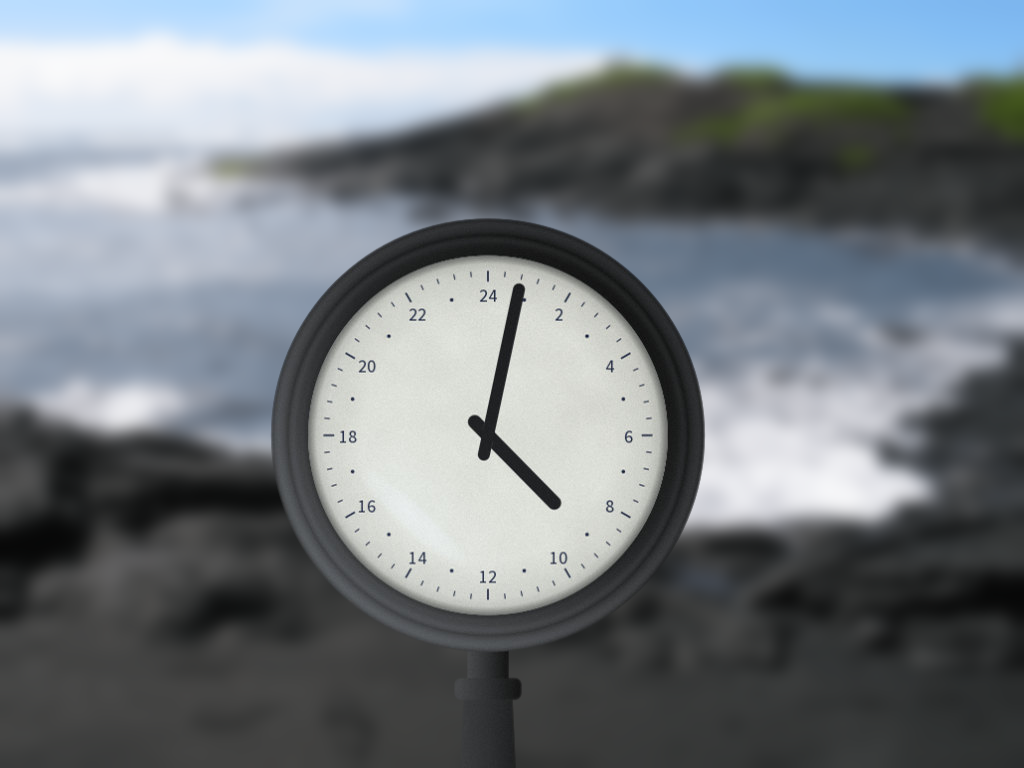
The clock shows h=9 m=2
